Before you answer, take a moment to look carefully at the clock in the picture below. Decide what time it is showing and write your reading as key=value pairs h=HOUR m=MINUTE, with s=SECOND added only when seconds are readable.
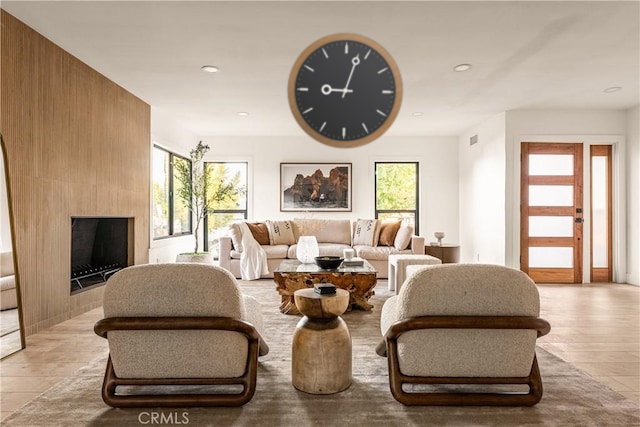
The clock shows h=9 m=3
